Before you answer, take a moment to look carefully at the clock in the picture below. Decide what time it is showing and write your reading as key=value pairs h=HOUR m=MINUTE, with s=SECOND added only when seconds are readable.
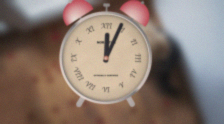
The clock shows h=12 m=4
